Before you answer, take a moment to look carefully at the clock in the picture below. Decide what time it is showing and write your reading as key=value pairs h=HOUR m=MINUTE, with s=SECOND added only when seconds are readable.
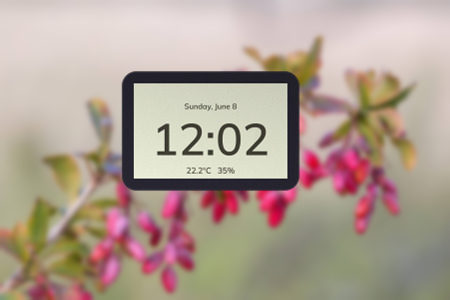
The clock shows h=12 m=2
